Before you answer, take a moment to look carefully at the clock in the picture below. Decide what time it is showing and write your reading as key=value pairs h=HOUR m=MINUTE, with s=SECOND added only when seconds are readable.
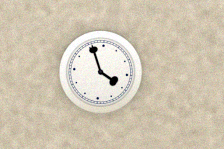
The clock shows h=3 m=56
